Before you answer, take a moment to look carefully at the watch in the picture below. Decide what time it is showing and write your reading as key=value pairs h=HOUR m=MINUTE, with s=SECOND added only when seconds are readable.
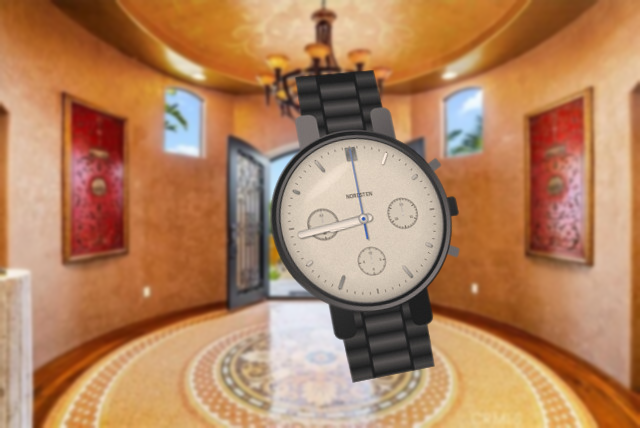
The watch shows h=8 m=44
